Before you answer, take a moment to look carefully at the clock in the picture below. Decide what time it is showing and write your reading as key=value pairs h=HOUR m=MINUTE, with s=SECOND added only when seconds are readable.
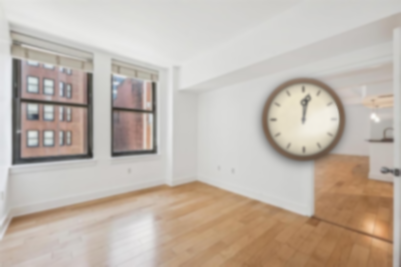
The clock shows h=12 m=2
